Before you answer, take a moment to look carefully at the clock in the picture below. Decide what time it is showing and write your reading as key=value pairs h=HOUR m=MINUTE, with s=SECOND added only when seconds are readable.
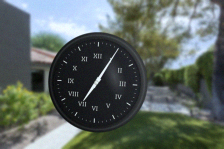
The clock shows h=7 m=5
